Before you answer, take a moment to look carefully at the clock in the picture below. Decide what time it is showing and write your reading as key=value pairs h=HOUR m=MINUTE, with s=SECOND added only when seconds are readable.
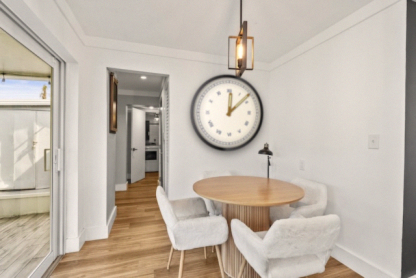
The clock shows h=12 m=8
